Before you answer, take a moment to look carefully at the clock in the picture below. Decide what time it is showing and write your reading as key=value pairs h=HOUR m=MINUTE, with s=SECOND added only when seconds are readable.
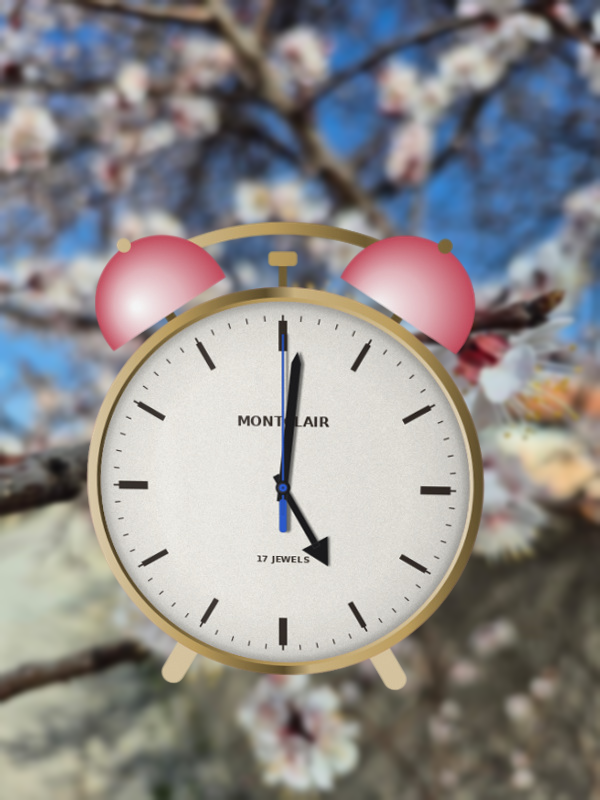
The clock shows h=5 m=1 s=0
